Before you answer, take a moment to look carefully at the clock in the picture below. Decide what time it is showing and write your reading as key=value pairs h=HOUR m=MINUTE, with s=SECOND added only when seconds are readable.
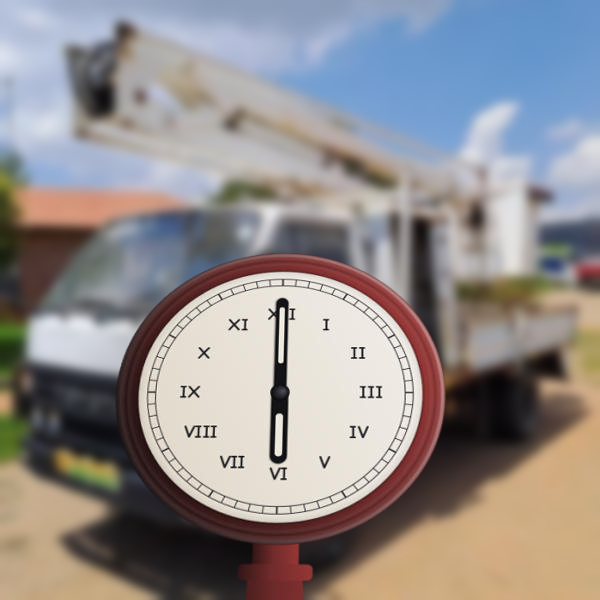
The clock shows h=6 m=0
